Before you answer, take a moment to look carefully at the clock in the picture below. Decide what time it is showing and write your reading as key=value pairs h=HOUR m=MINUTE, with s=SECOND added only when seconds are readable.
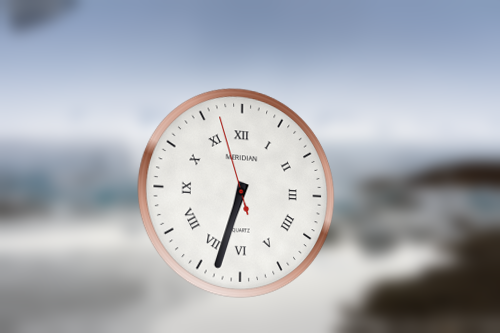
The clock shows h=6 m=32 s=57
